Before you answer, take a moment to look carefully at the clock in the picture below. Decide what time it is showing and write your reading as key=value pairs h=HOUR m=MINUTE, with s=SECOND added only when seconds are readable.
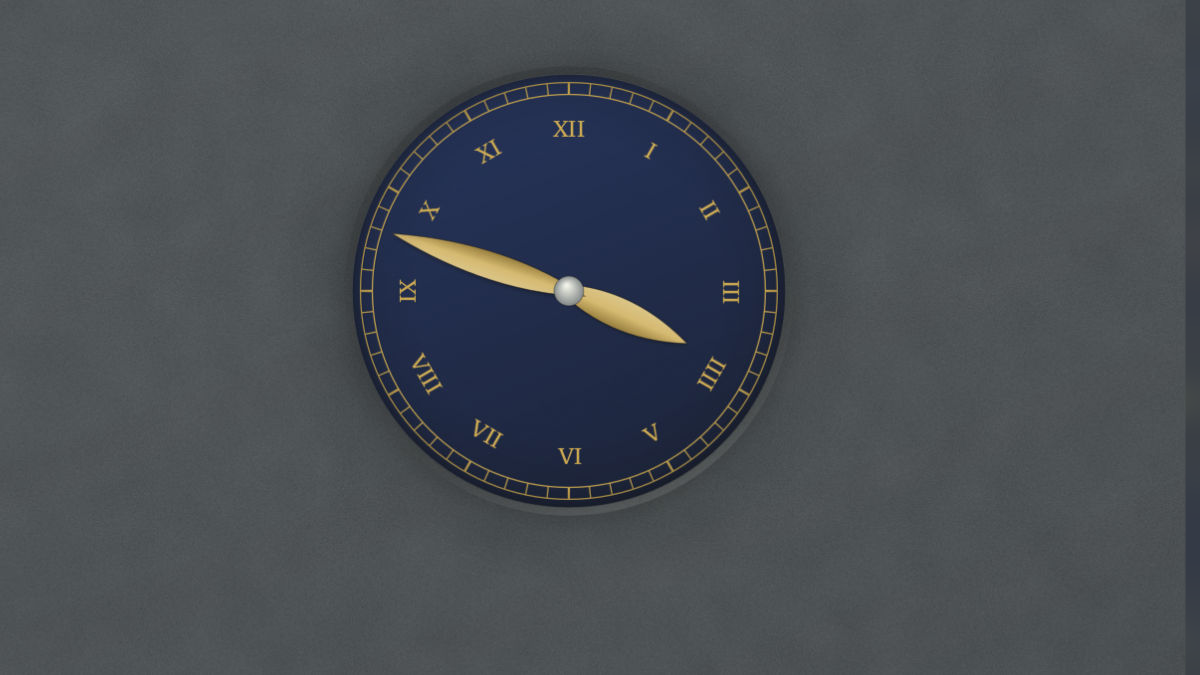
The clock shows h=3 m=48
